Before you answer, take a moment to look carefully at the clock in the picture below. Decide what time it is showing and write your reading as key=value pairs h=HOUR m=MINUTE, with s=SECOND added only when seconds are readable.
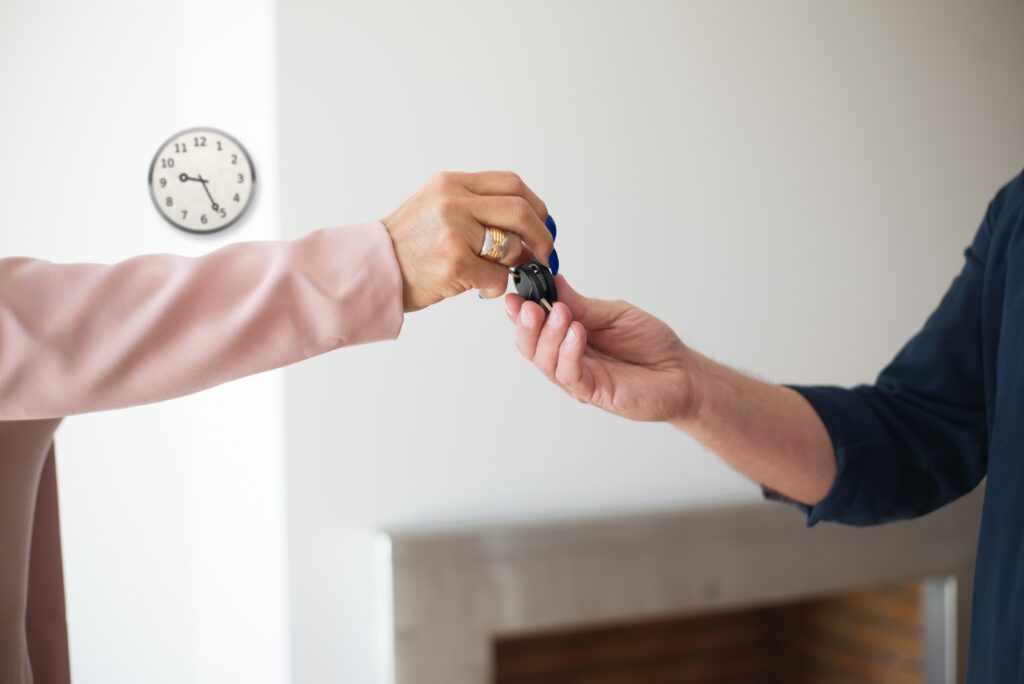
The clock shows h=9 m=26
